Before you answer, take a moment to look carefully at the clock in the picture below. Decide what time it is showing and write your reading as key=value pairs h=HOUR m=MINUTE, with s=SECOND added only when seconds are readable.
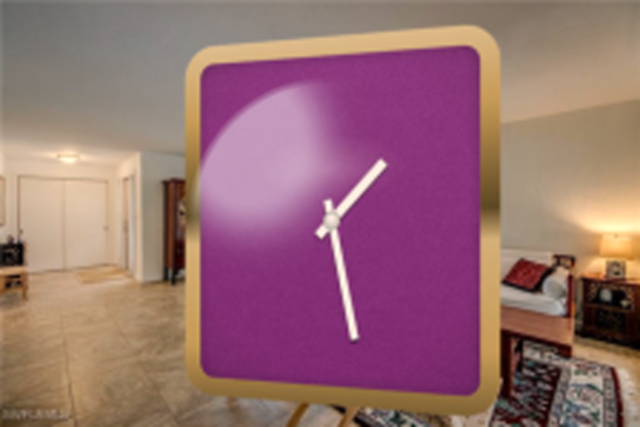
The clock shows h=1 m=28
